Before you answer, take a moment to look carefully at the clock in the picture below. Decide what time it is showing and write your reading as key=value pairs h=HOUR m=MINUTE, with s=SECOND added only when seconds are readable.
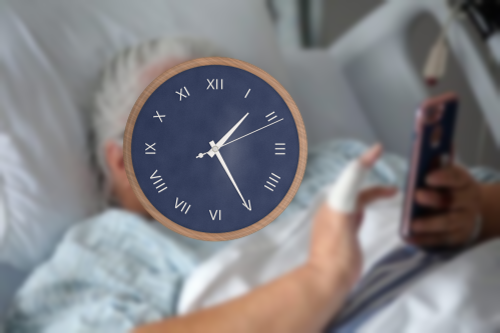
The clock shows h=1 m=25 s=11
